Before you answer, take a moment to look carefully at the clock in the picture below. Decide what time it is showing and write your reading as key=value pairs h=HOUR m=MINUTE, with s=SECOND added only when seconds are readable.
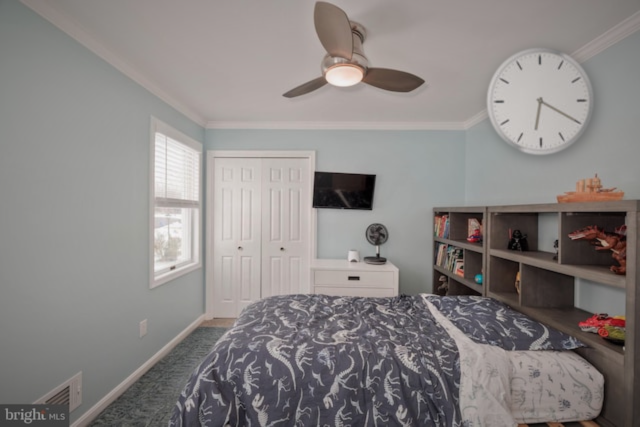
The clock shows h=6 m=20
